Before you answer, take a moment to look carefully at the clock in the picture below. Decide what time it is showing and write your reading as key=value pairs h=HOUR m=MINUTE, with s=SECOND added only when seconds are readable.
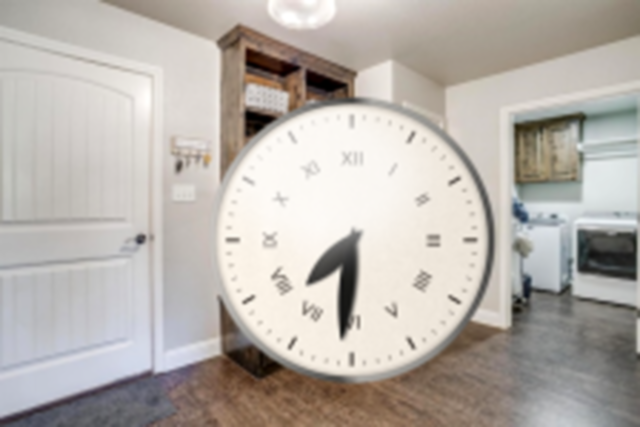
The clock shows h=7 m=31
